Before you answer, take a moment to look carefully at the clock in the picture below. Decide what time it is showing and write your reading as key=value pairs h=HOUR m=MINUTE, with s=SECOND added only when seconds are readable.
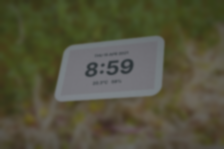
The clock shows h=8 m=59
